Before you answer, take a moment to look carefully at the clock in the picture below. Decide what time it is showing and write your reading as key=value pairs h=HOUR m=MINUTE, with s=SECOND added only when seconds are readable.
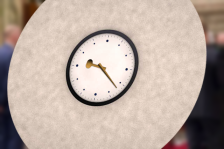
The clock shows h=9 m=22
